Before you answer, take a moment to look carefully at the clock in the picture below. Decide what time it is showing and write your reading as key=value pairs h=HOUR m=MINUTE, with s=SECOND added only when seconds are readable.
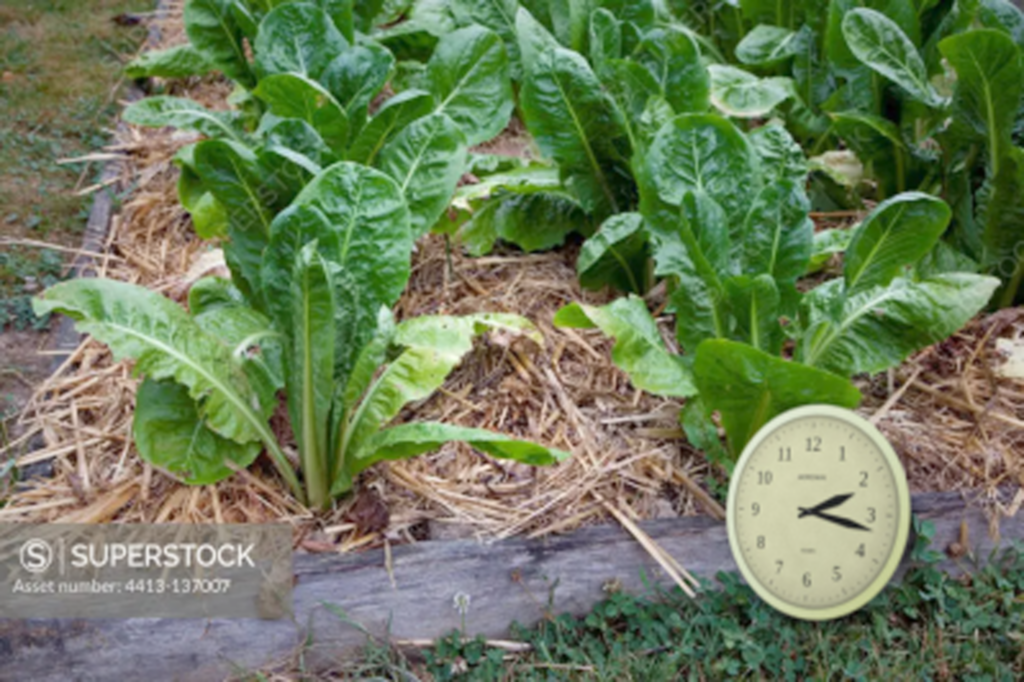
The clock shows h=2 m=17
